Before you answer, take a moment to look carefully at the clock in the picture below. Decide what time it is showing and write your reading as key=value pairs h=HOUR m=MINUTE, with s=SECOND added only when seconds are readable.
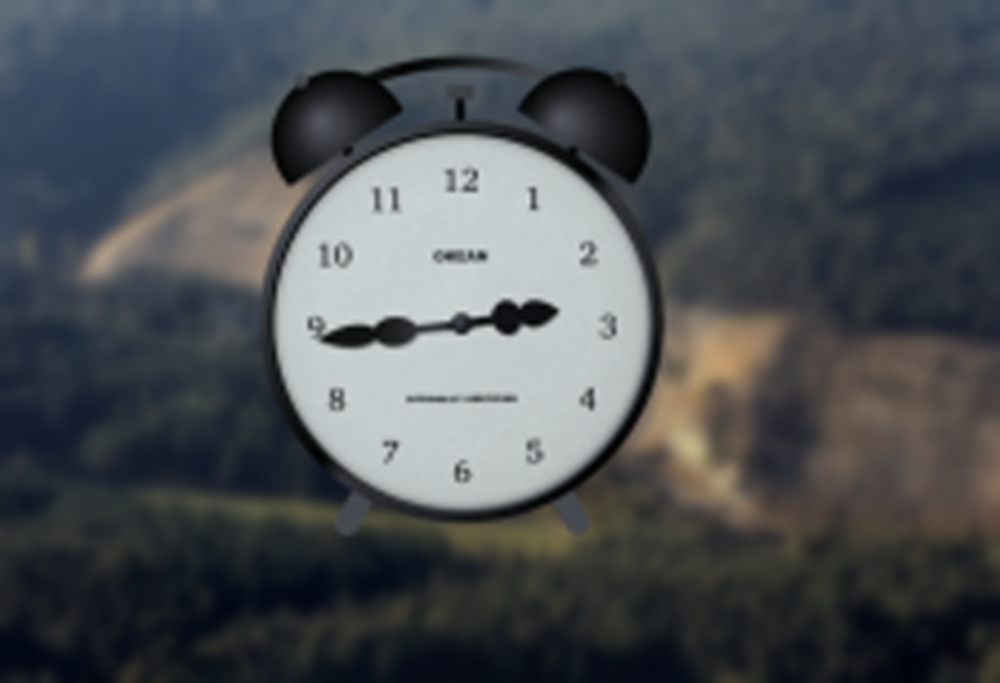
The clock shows h=2 m=44
